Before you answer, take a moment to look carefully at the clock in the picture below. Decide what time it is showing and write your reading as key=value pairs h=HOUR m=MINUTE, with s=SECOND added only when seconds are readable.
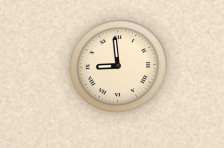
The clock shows h=8 m=59
